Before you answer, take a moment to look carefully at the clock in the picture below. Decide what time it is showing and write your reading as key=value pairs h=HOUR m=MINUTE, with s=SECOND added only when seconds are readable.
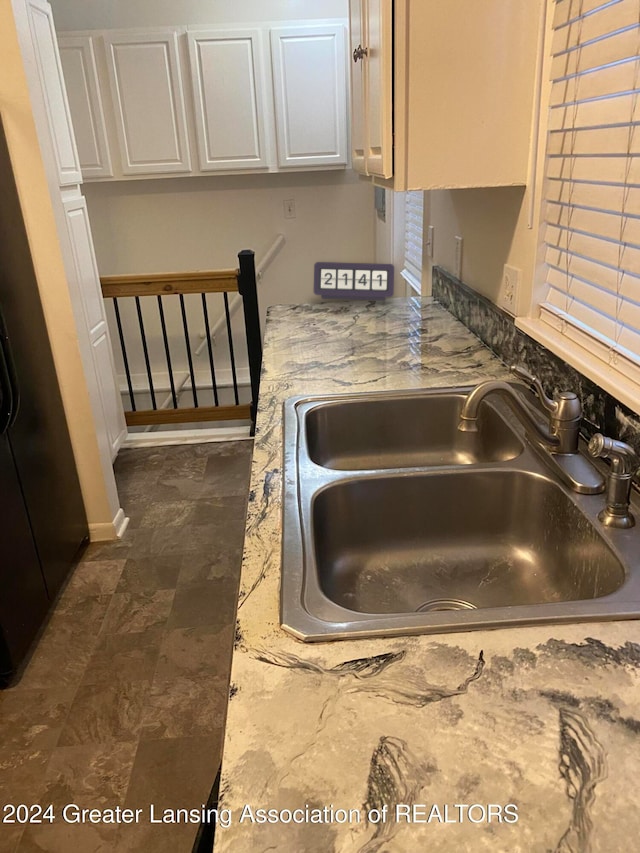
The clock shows h=21 m=41
